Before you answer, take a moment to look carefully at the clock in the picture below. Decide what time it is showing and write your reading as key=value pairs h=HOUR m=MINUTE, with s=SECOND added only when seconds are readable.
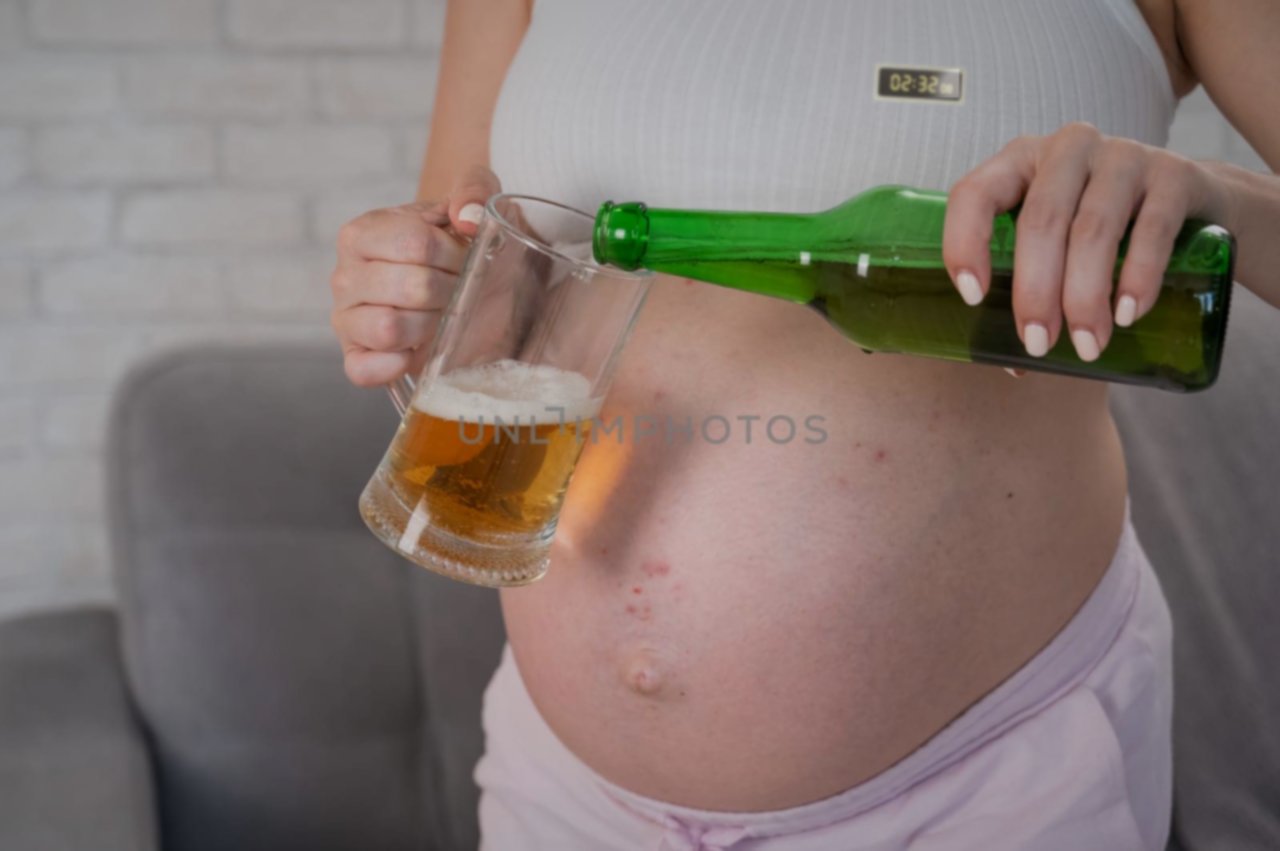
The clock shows h=2 m=32
